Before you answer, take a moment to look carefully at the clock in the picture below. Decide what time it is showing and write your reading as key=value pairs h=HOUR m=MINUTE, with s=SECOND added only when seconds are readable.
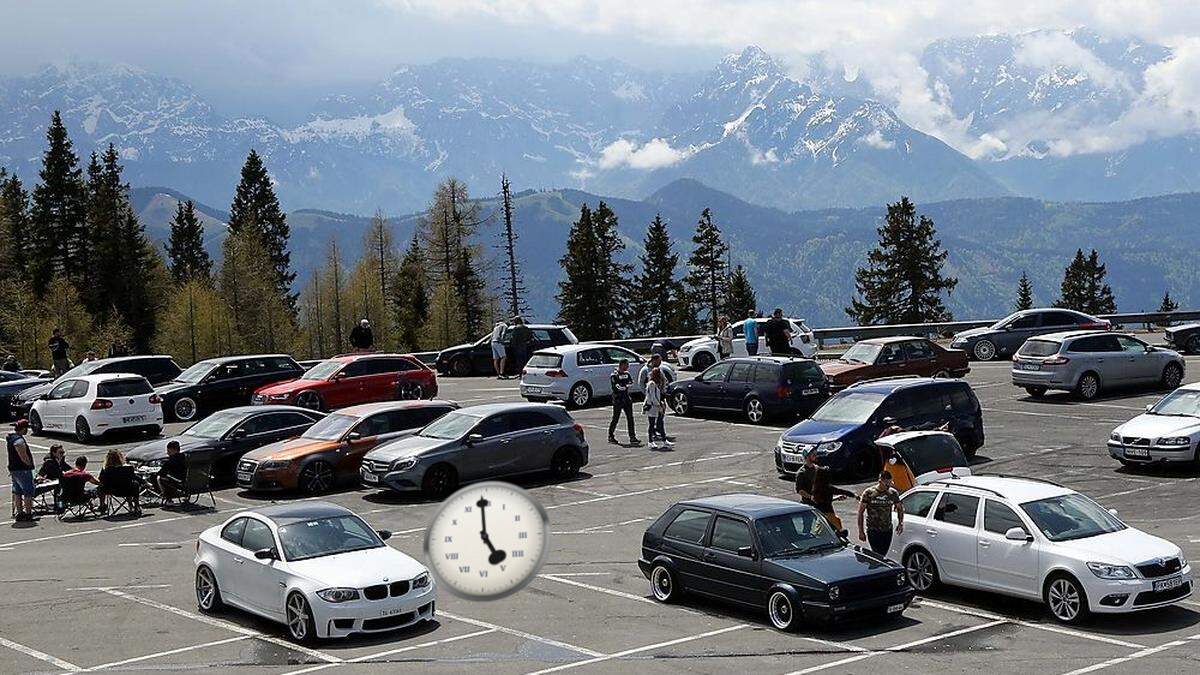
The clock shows h=4 m=59
